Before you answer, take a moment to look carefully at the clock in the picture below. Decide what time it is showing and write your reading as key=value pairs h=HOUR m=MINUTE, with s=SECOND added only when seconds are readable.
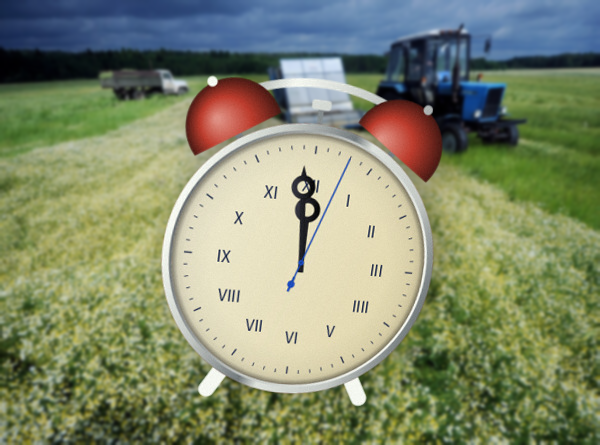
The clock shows h=11 m=59 s=3
